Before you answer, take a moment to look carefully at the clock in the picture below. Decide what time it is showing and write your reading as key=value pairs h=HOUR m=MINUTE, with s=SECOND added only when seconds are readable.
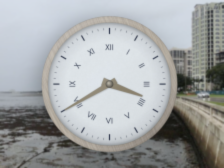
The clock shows h=3 m=40
